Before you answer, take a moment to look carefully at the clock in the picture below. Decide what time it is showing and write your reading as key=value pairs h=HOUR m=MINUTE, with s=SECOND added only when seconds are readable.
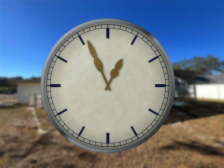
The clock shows h=12 m=56
